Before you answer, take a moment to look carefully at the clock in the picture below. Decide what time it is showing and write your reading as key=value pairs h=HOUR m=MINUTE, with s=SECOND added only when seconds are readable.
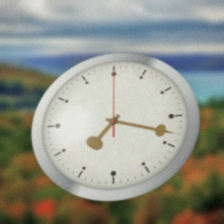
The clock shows h=7 m=18 s=0
